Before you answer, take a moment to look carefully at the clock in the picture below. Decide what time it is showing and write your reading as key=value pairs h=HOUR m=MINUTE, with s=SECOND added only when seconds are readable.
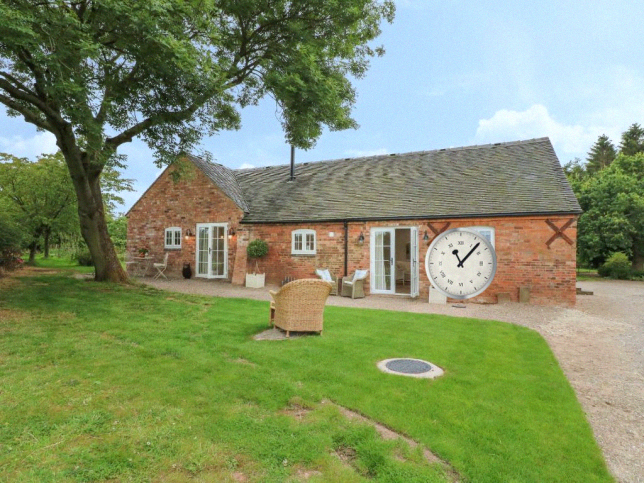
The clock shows h=11 m=7
